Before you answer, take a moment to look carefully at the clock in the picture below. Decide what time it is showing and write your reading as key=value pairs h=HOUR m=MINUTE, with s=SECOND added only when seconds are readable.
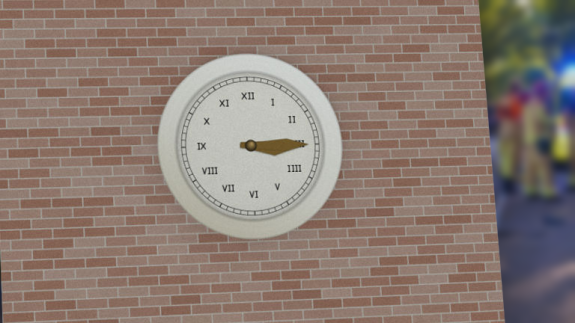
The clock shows h=3 m=15
